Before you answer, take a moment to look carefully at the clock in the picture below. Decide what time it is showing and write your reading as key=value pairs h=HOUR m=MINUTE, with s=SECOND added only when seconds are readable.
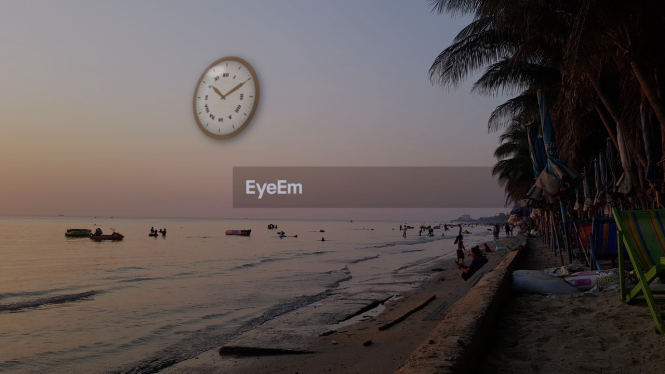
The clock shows h=10 m=10
